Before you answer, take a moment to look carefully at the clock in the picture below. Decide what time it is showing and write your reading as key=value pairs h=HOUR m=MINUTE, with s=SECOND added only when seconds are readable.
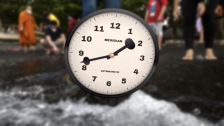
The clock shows h=1 m=42
